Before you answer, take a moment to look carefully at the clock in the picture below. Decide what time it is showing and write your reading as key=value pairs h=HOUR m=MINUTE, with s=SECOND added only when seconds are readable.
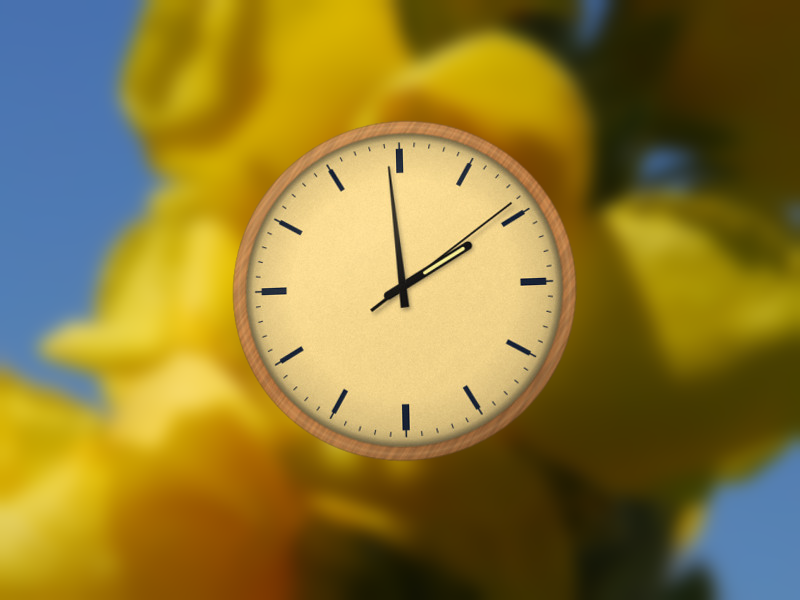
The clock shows h=1 m=59 s=9
